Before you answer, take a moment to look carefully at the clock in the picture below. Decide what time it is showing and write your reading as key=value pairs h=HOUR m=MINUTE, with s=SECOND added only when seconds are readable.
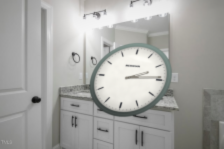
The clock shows h=2 m=14
